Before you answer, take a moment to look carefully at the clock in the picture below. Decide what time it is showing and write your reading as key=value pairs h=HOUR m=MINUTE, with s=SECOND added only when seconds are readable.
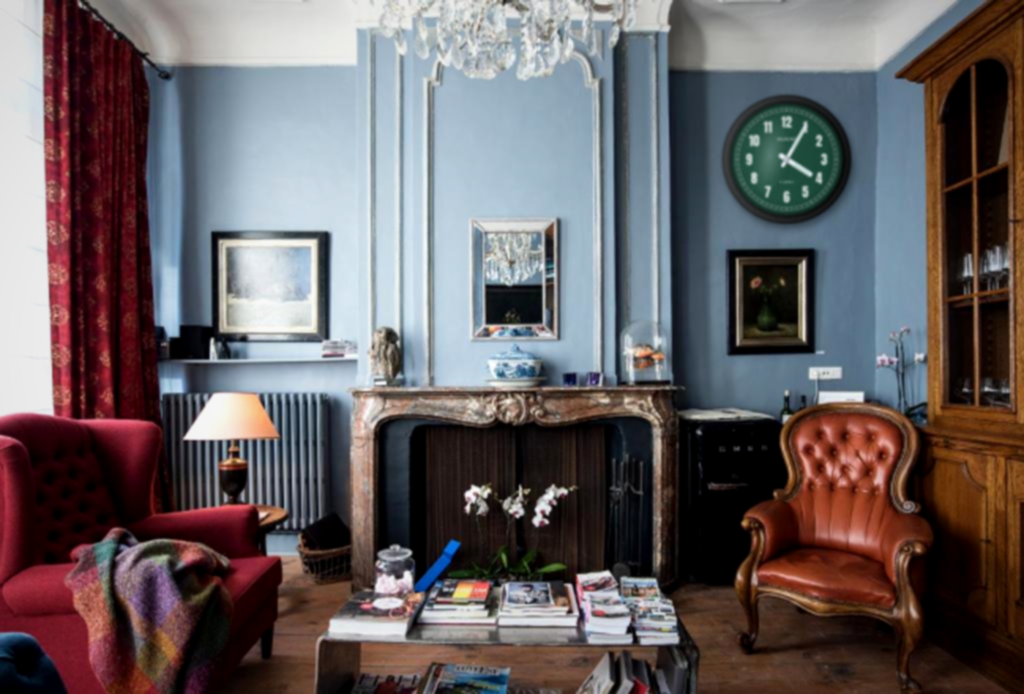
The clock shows h=4 m=5
